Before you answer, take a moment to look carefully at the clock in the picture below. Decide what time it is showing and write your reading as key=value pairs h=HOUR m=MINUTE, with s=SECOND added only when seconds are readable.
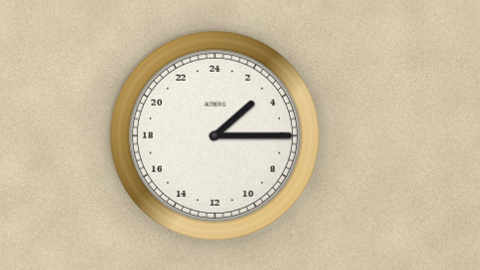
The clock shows h=3 m=15
